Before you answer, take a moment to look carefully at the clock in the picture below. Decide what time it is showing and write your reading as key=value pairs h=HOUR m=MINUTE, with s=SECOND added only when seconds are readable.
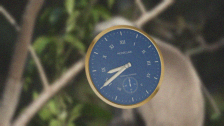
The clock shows h=8 m=40
